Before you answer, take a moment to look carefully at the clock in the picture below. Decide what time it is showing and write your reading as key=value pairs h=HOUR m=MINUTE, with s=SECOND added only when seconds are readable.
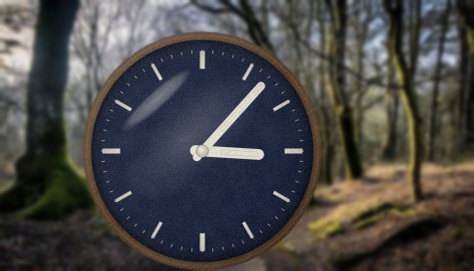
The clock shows h=3 m=7
